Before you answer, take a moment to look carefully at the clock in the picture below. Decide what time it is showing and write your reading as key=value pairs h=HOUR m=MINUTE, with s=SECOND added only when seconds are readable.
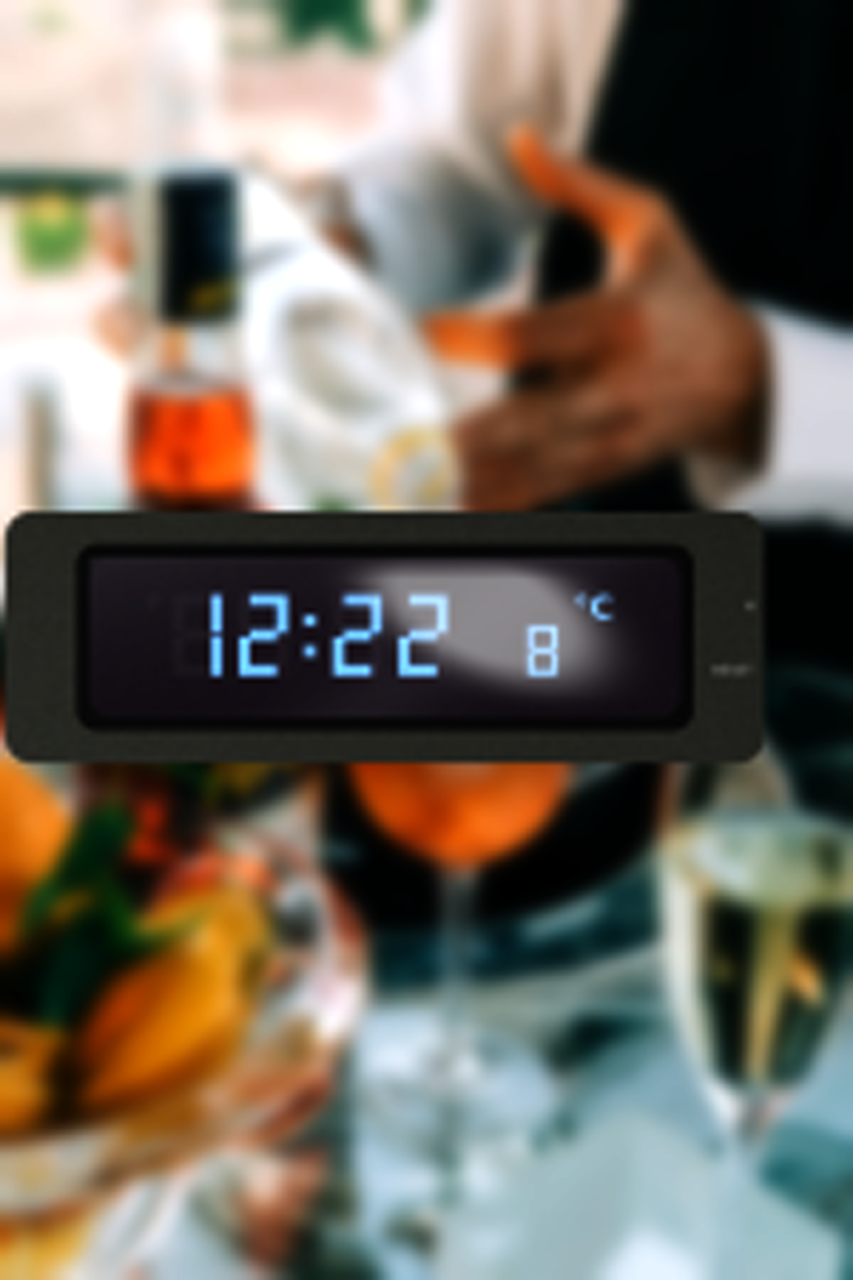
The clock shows h=12 m=22
